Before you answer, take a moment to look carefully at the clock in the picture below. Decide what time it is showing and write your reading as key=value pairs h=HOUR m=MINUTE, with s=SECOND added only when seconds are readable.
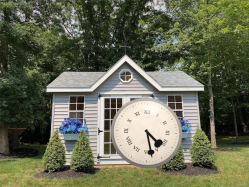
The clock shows h=4 m=28
